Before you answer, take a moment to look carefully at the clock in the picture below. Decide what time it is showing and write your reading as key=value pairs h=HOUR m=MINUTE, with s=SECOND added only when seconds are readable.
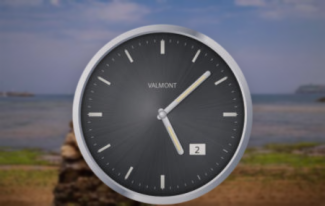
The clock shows h=5 m=8
